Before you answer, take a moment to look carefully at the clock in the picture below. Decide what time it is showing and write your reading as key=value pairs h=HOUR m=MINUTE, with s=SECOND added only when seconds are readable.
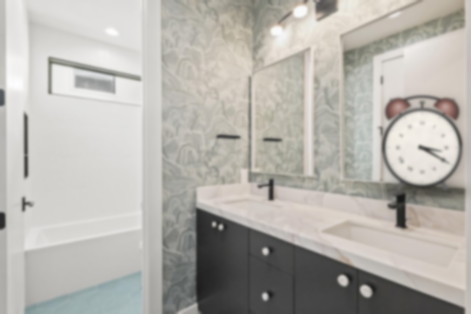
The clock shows h=3 m=20
